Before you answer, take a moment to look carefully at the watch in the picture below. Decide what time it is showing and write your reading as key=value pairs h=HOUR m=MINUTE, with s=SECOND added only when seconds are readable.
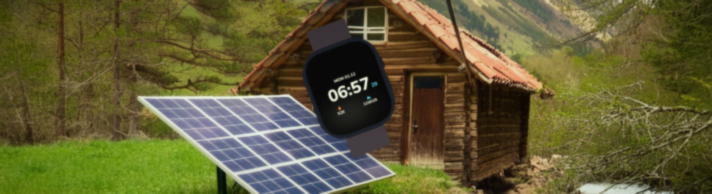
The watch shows h=6 m=57
